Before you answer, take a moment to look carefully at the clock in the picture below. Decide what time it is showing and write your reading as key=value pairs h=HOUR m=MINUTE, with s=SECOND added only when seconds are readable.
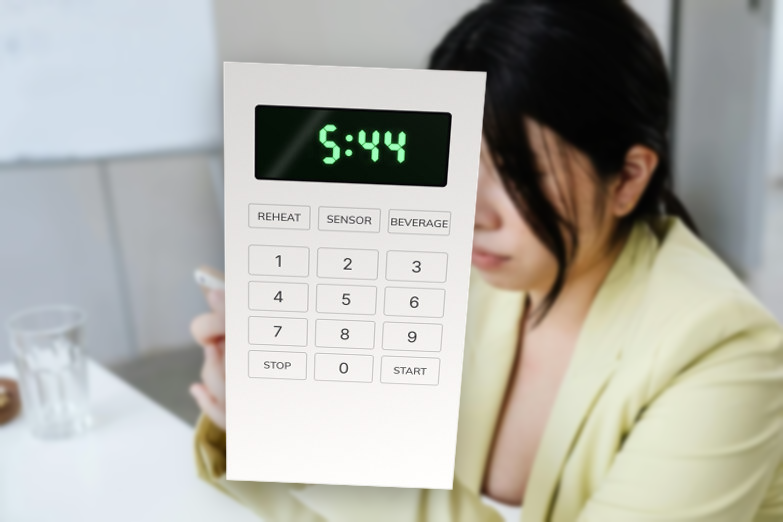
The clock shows h=5 m=44
